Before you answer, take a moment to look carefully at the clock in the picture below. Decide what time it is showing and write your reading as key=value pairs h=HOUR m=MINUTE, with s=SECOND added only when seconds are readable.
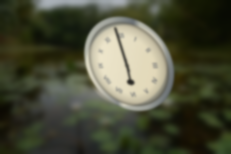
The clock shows h=5 m=59
